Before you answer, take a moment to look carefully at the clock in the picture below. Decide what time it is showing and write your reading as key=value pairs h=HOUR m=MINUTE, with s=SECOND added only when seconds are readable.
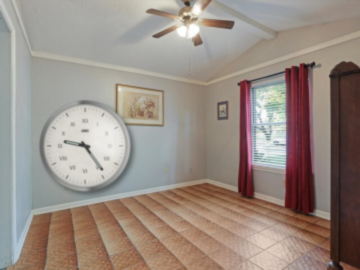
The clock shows h=9 m=24
